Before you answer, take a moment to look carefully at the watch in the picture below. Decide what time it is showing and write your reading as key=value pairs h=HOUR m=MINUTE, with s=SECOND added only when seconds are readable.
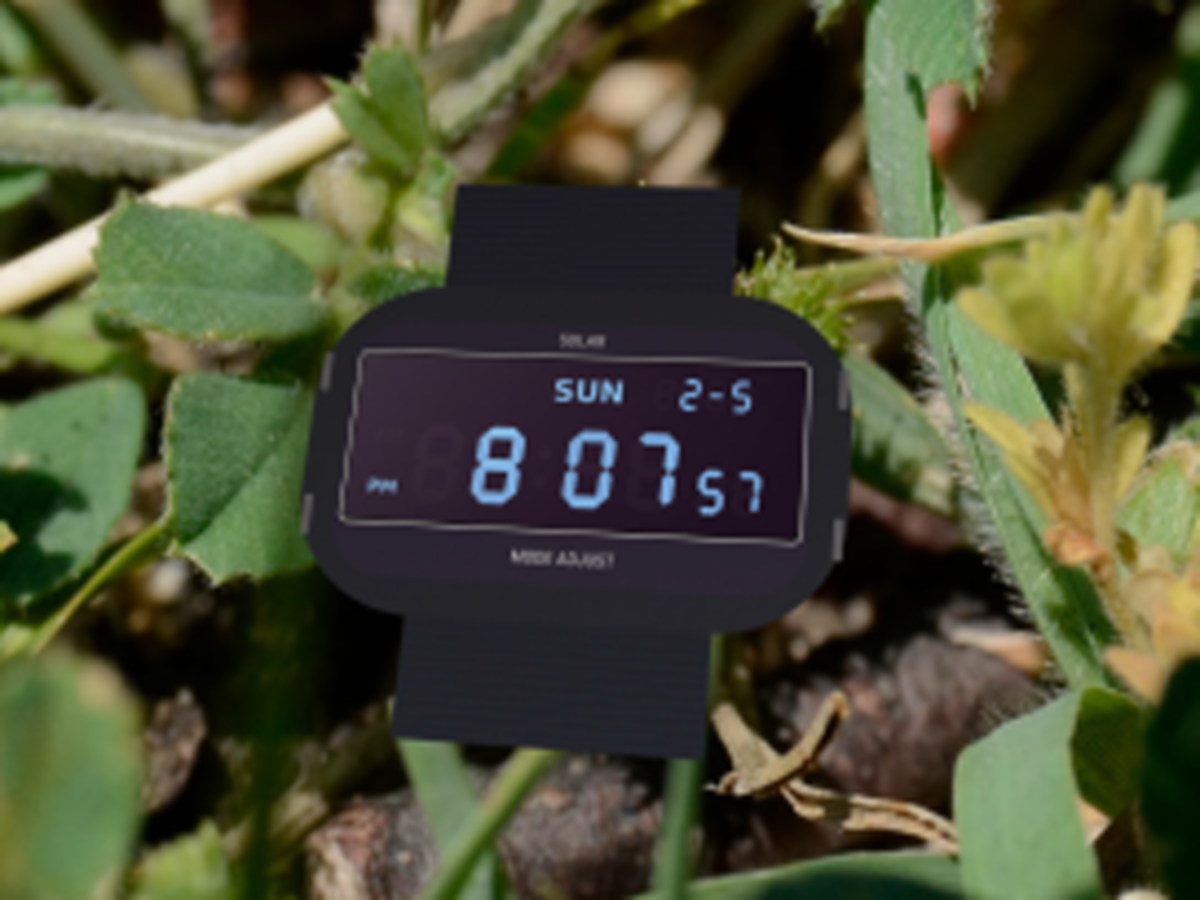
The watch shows h=8 m=7 s=57
